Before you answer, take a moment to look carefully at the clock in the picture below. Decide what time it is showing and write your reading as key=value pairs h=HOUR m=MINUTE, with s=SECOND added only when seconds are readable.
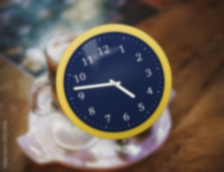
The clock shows h=4 m=47
